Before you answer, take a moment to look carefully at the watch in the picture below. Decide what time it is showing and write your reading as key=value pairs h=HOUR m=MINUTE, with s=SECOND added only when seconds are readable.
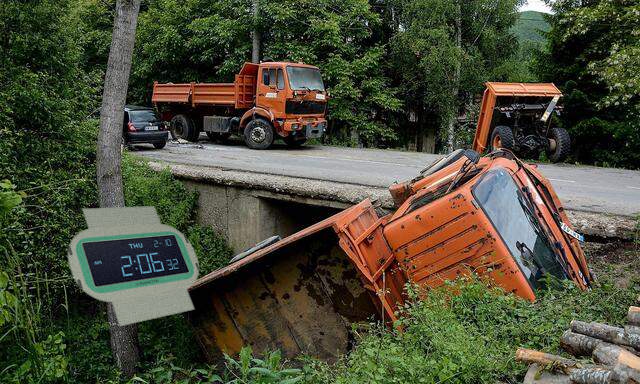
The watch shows h=2 m=6 s=32
